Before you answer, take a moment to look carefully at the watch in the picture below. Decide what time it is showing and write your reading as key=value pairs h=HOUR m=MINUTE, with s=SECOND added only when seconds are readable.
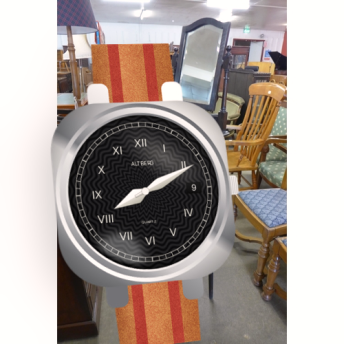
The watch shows h=8 m=11
